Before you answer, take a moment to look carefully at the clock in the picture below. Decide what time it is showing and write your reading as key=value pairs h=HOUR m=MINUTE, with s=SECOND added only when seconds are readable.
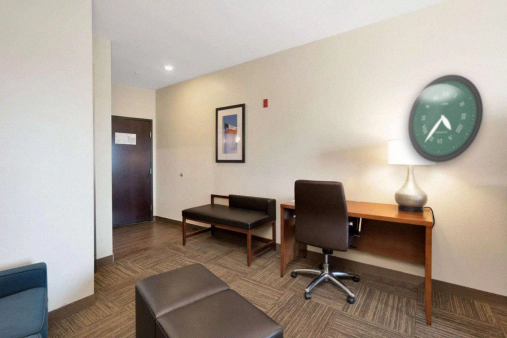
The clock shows h=4 m=36
